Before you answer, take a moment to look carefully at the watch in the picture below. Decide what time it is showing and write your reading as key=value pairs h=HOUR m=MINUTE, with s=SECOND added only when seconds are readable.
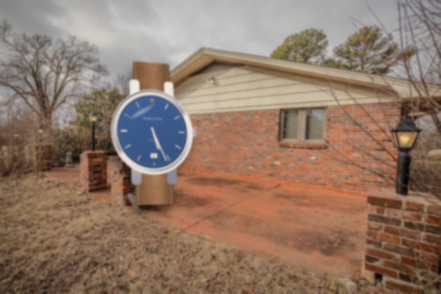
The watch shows h=5 m=26
